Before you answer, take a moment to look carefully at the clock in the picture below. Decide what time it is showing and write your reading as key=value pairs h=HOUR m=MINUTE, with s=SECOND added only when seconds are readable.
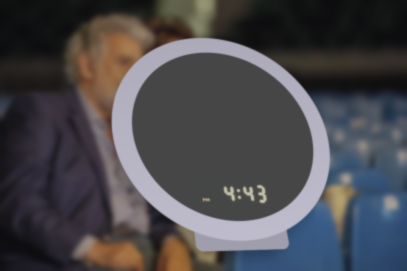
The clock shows h=4 m=43
